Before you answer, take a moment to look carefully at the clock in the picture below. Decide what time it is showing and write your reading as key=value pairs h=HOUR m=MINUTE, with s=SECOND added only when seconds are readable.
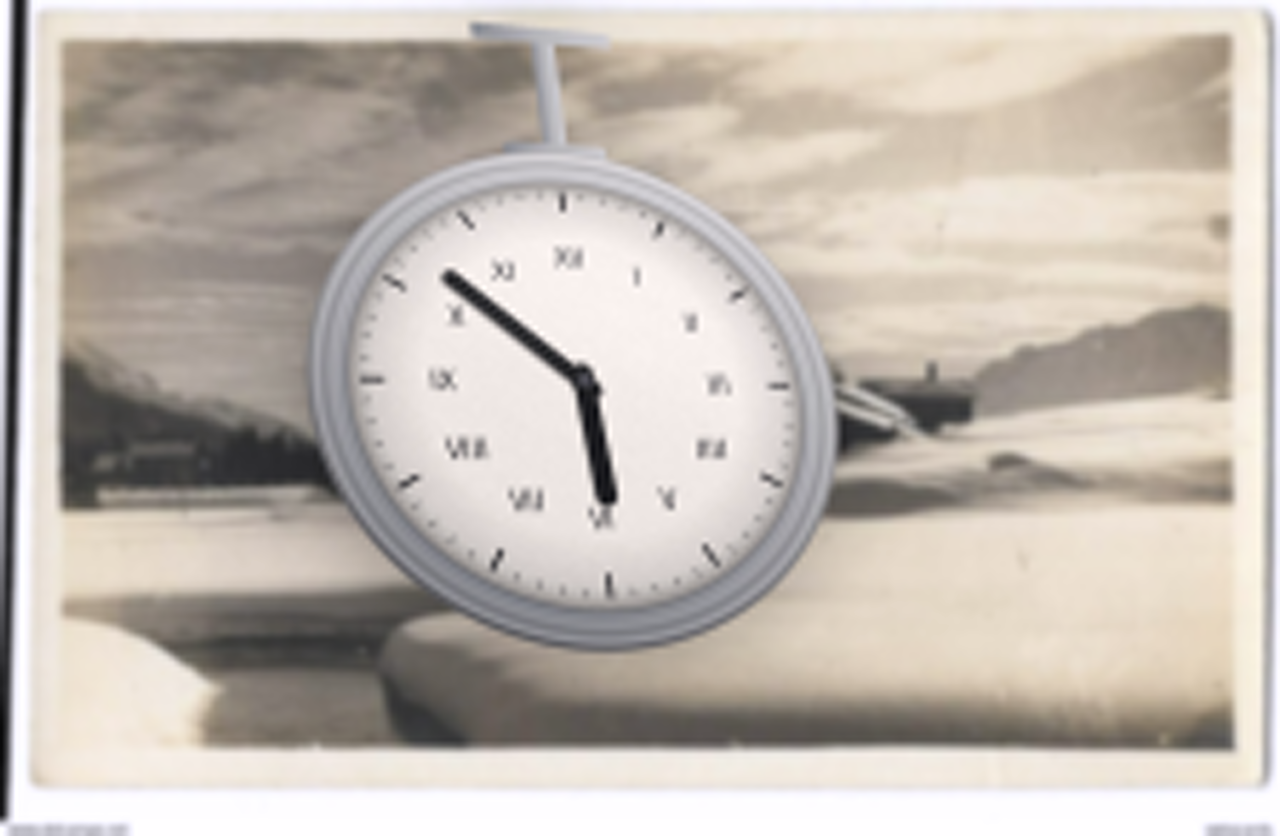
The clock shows h=5 m=52
